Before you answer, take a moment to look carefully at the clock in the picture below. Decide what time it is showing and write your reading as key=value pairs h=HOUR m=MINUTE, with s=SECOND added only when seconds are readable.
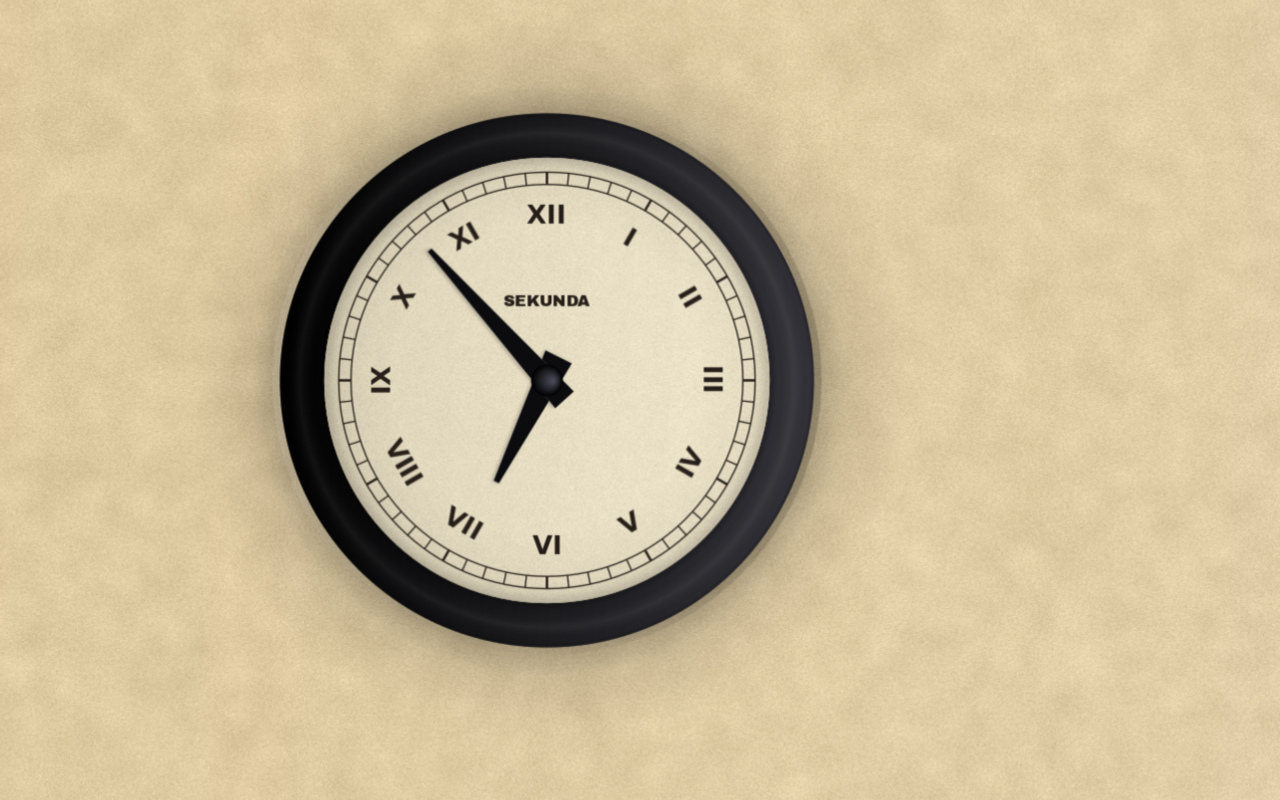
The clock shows h=6 m=53
